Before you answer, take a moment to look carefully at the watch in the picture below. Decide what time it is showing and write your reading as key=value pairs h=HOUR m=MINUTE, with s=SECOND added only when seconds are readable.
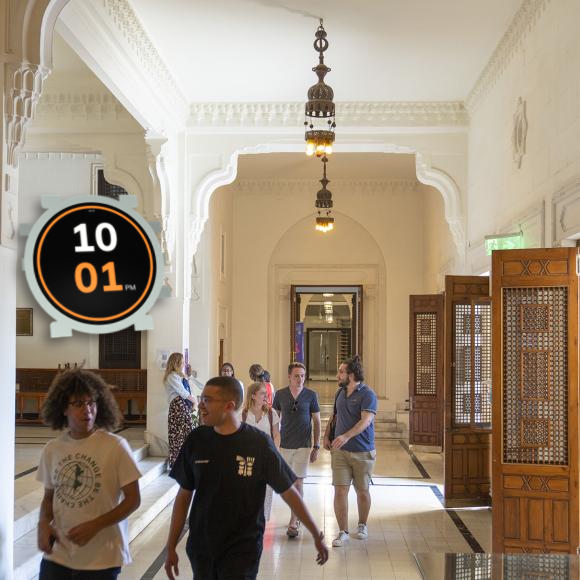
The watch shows h=10 m=1
